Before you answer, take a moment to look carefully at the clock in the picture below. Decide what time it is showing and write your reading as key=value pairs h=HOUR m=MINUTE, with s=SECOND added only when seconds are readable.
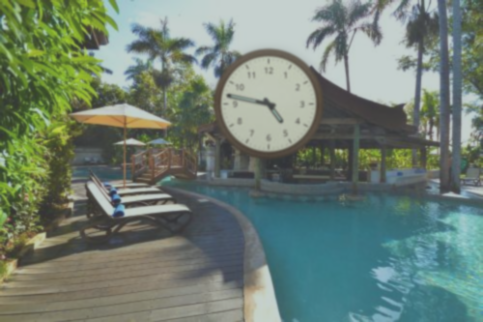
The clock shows h=4 m=47
